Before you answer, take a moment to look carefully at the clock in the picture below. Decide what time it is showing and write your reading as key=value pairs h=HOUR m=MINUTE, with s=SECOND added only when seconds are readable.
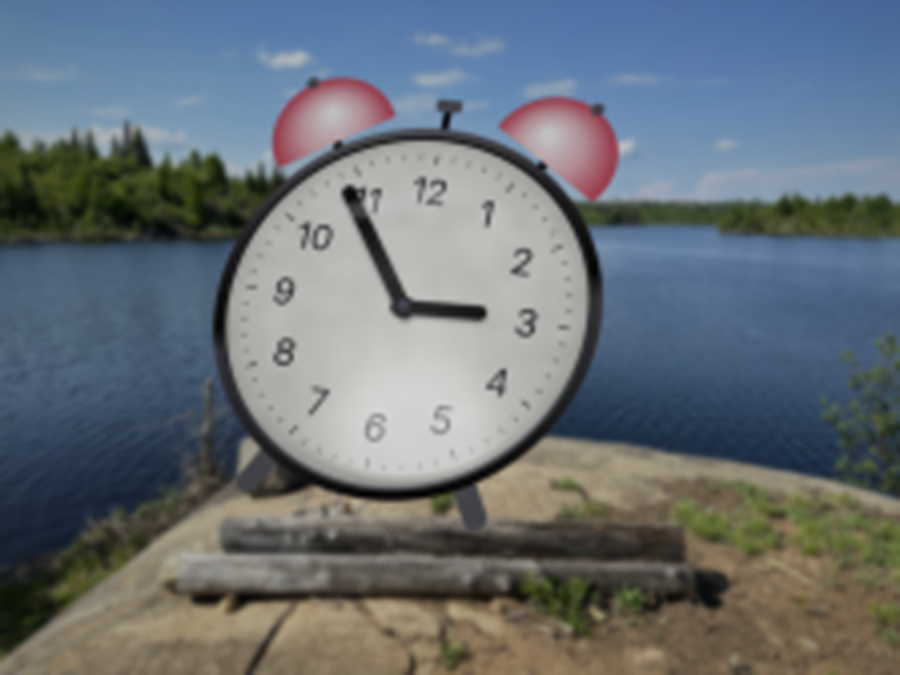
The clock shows h=2 m=54
